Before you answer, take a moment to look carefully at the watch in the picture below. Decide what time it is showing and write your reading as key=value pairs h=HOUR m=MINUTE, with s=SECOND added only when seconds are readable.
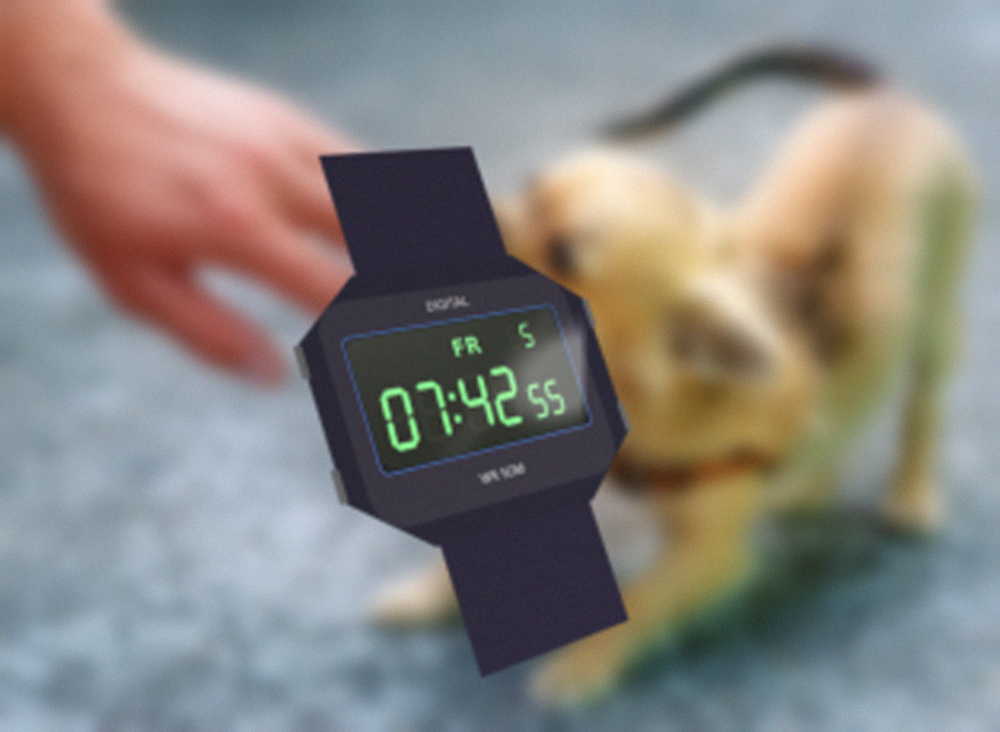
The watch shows h=7 m=42 s=55
